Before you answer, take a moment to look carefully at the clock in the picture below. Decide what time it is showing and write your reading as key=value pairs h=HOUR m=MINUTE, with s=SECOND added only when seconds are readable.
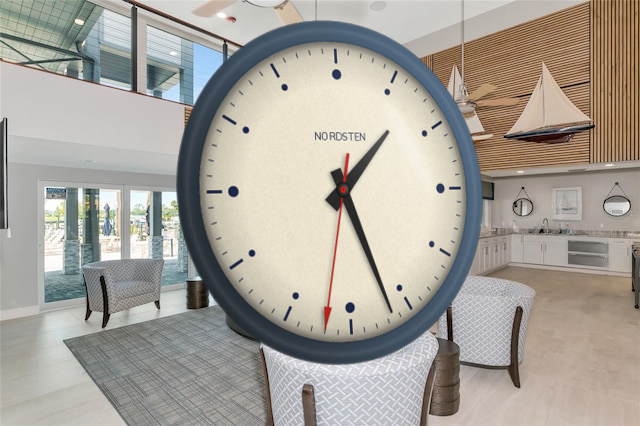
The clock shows h=1 m=26 s=32
